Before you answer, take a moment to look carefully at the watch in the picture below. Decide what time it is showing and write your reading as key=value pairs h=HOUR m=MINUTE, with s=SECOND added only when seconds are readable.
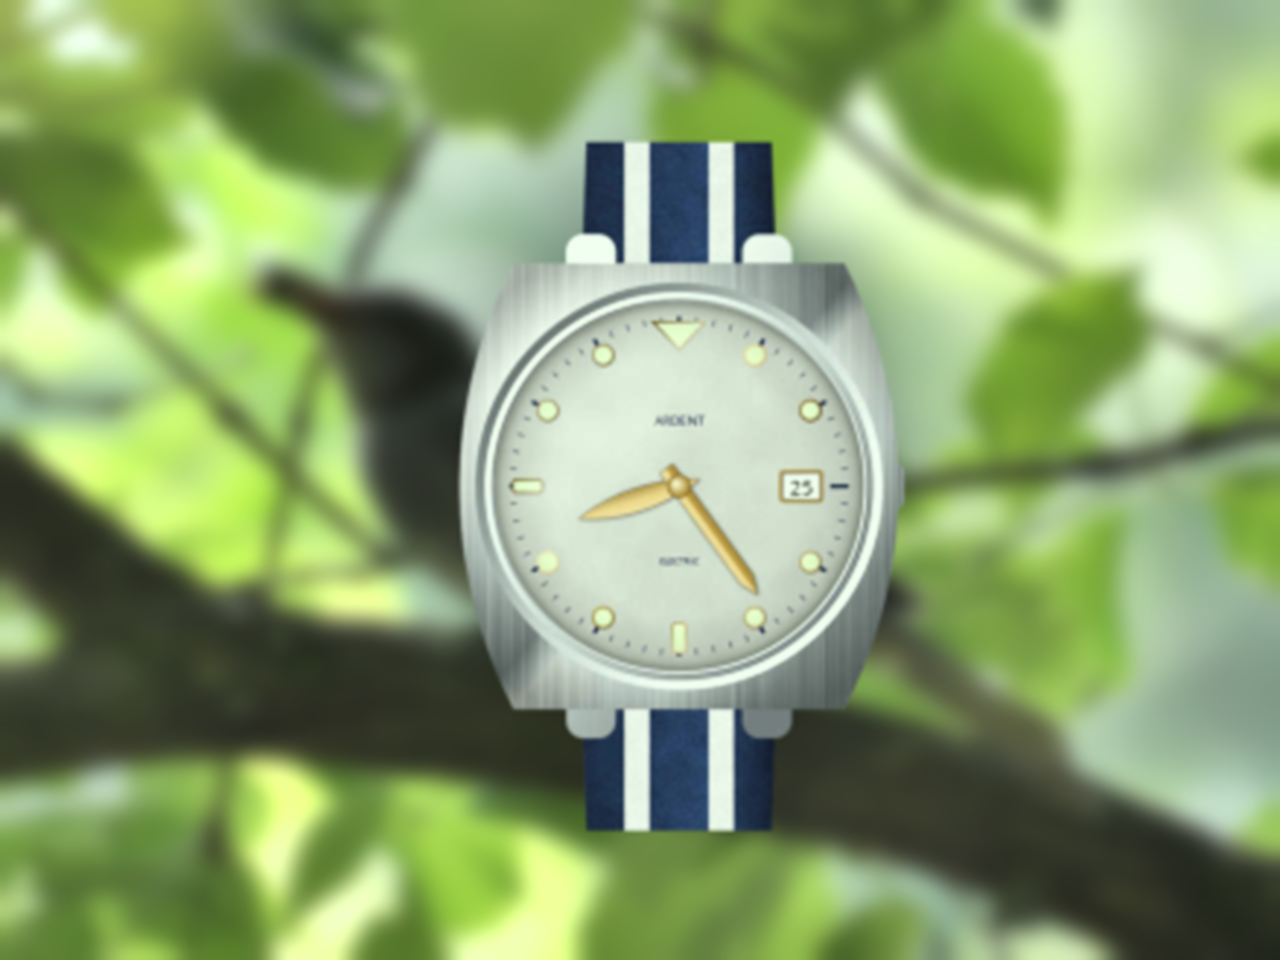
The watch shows h=8 m=24
